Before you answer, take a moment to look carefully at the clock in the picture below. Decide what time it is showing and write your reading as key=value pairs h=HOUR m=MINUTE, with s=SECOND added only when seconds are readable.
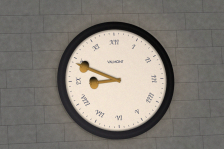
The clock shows h=8 m=49
